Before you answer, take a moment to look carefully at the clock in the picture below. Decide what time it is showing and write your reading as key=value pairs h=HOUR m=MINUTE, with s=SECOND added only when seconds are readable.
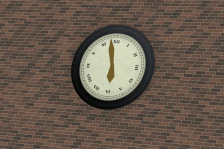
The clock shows h=5 m=58
